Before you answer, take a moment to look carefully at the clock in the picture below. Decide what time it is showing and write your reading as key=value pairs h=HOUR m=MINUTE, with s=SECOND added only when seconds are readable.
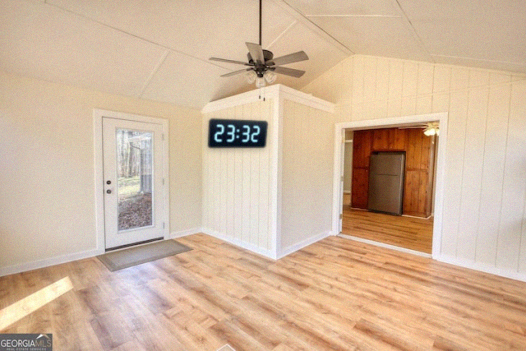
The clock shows h=23 m=32
